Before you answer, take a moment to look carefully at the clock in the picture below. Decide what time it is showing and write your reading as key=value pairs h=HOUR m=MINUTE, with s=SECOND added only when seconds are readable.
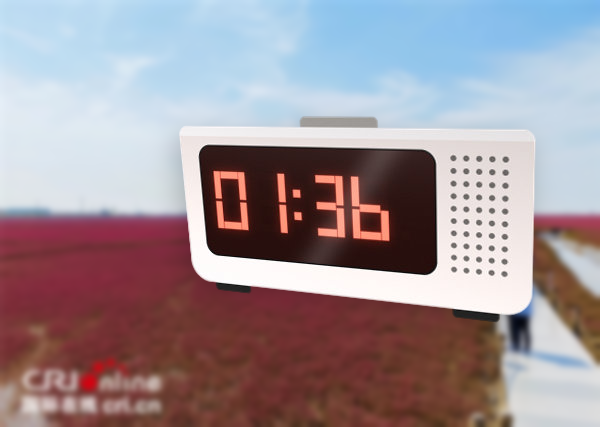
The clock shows h=1 m=36
